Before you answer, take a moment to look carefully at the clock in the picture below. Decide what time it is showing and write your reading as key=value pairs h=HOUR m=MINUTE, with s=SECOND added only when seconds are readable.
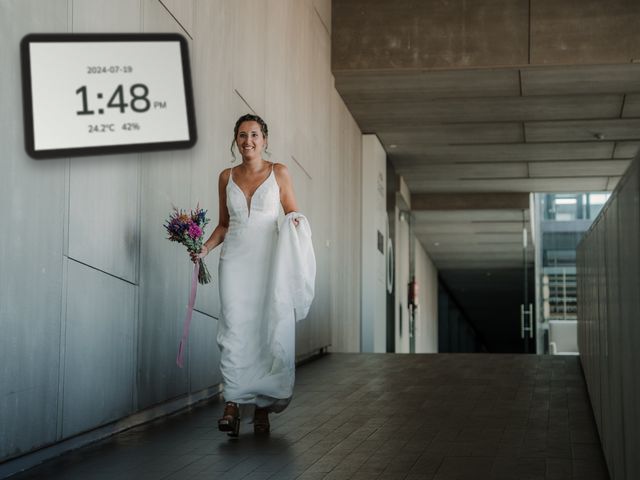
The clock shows h=1 m=48
